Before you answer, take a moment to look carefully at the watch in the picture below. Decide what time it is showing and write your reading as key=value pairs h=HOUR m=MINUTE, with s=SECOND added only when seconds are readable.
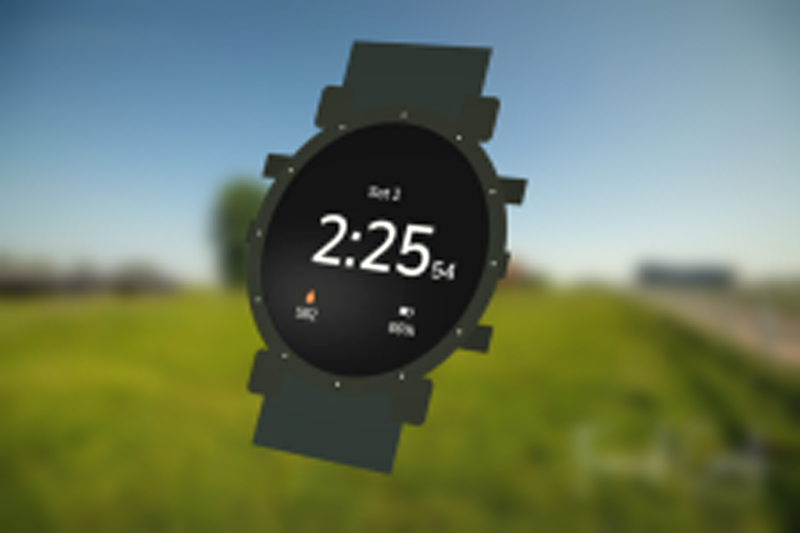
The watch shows h=2 m=25
